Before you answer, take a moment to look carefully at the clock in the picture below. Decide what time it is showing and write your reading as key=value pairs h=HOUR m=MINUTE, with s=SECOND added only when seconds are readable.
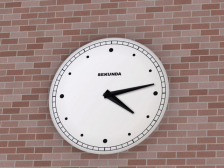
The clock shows h=4 m=13
